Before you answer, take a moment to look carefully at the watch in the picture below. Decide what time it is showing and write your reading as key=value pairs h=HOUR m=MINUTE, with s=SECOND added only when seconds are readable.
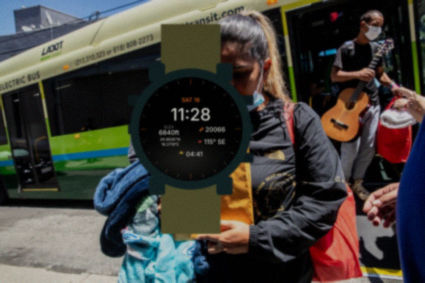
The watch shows h=11 m=28
